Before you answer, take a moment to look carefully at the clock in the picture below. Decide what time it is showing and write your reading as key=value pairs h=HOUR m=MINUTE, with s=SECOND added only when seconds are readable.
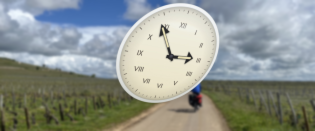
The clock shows h=2 m=54
